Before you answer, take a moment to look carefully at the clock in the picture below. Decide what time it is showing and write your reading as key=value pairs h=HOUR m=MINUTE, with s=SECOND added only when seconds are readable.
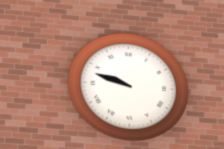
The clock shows h=9 m=48
